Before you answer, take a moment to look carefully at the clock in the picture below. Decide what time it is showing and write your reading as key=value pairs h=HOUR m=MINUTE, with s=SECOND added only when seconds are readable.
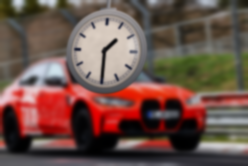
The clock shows h=1 m=30
